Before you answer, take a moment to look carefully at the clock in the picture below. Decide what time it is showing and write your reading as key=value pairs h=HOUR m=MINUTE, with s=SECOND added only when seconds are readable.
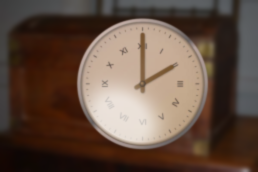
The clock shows h=2 m=0
